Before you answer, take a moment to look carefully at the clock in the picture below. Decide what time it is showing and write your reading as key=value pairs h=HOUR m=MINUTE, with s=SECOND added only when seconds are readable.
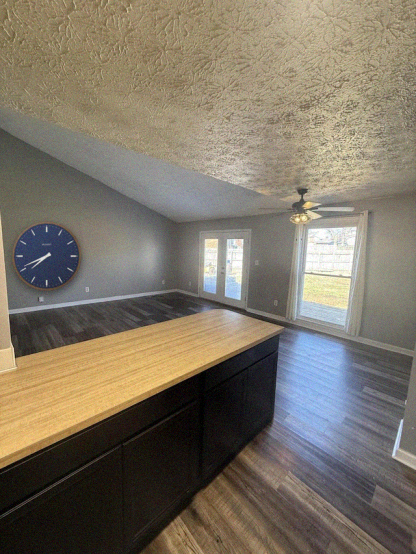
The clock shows h=7 m=41
